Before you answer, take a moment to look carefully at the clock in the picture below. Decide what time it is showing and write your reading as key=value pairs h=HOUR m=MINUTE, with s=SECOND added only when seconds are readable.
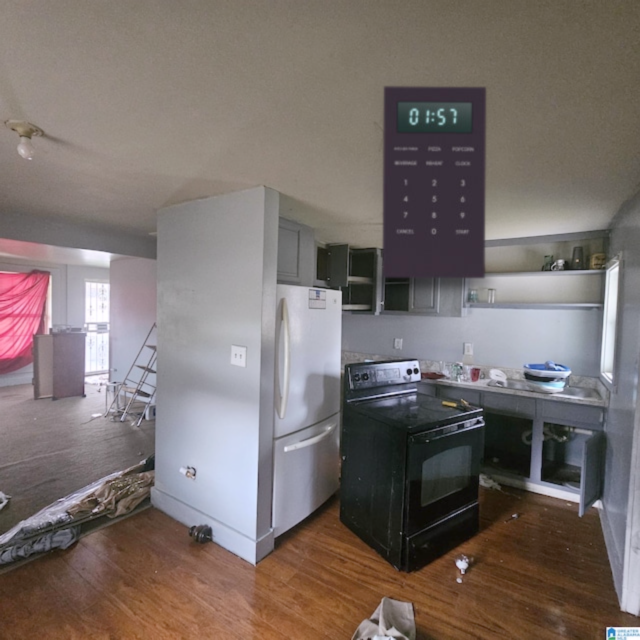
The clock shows h=1 m=57
